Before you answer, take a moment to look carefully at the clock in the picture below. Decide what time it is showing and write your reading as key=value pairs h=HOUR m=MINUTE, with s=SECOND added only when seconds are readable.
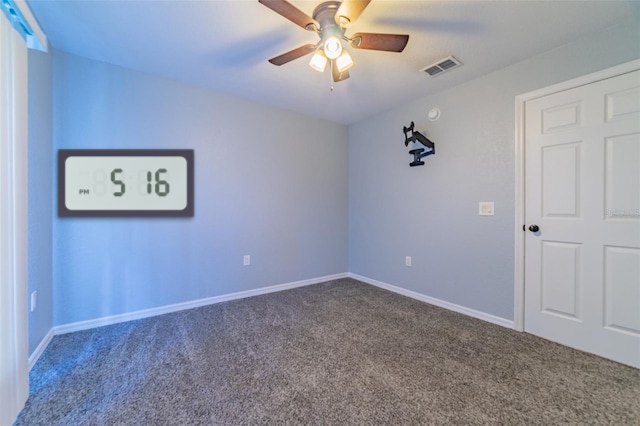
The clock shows h=5 m=16
